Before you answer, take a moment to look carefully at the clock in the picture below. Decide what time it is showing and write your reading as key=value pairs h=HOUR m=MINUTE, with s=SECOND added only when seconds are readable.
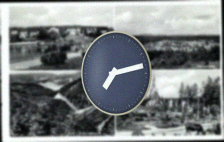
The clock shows h=7 m=13
